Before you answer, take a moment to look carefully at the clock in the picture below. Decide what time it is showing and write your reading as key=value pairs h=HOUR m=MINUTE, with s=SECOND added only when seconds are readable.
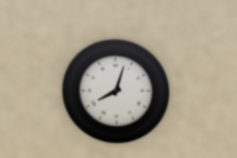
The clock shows h=8 m=3
